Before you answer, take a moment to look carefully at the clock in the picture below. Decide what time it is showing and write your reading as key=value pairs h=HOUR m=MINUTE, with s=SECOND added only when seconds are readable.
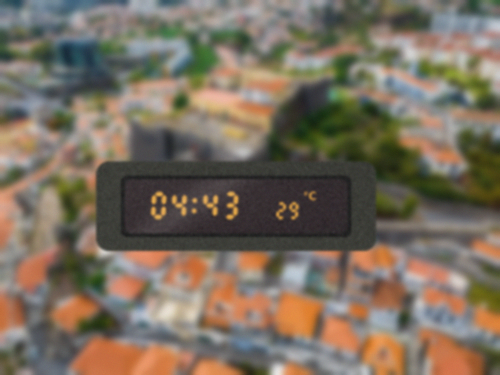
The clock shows h=4 m=43
